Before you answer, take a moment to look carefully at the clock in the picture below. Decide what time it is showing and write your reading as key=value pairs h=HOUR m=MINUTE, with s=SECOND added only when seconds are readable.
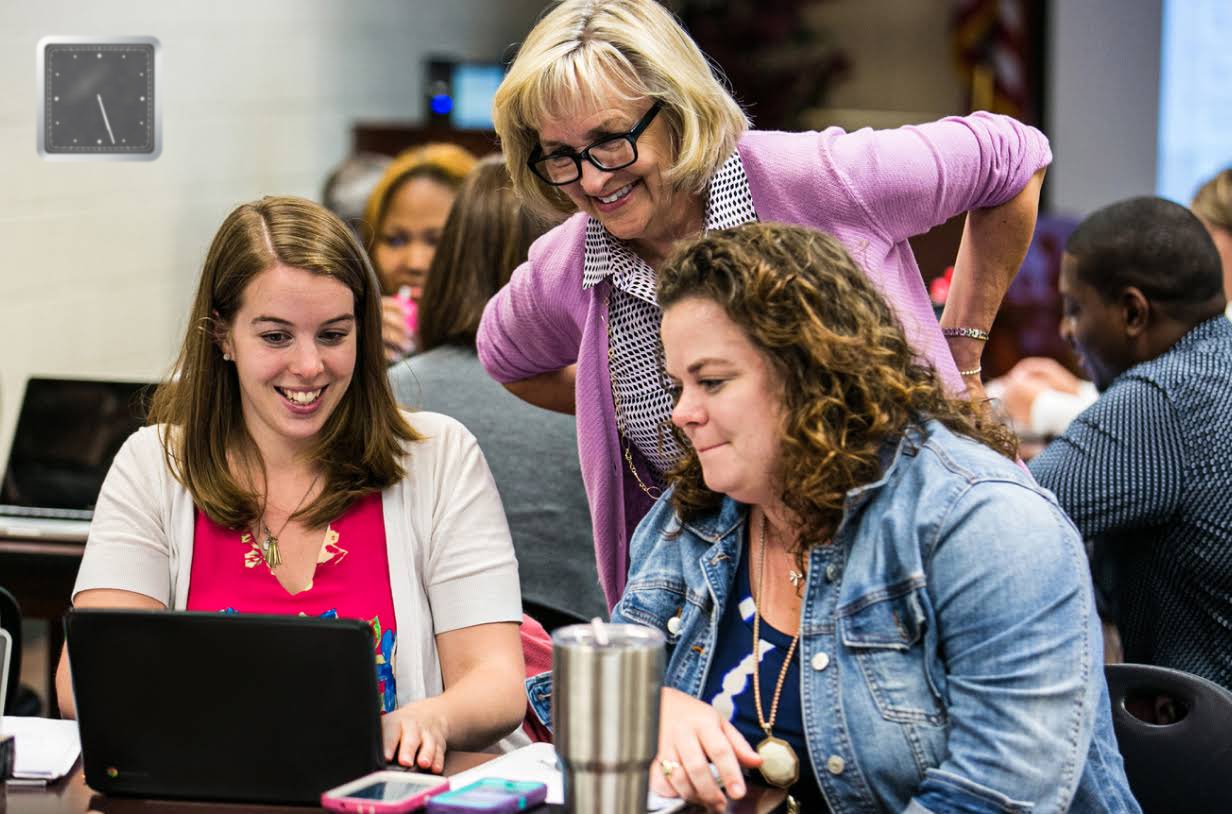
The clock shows h=5 m=27
